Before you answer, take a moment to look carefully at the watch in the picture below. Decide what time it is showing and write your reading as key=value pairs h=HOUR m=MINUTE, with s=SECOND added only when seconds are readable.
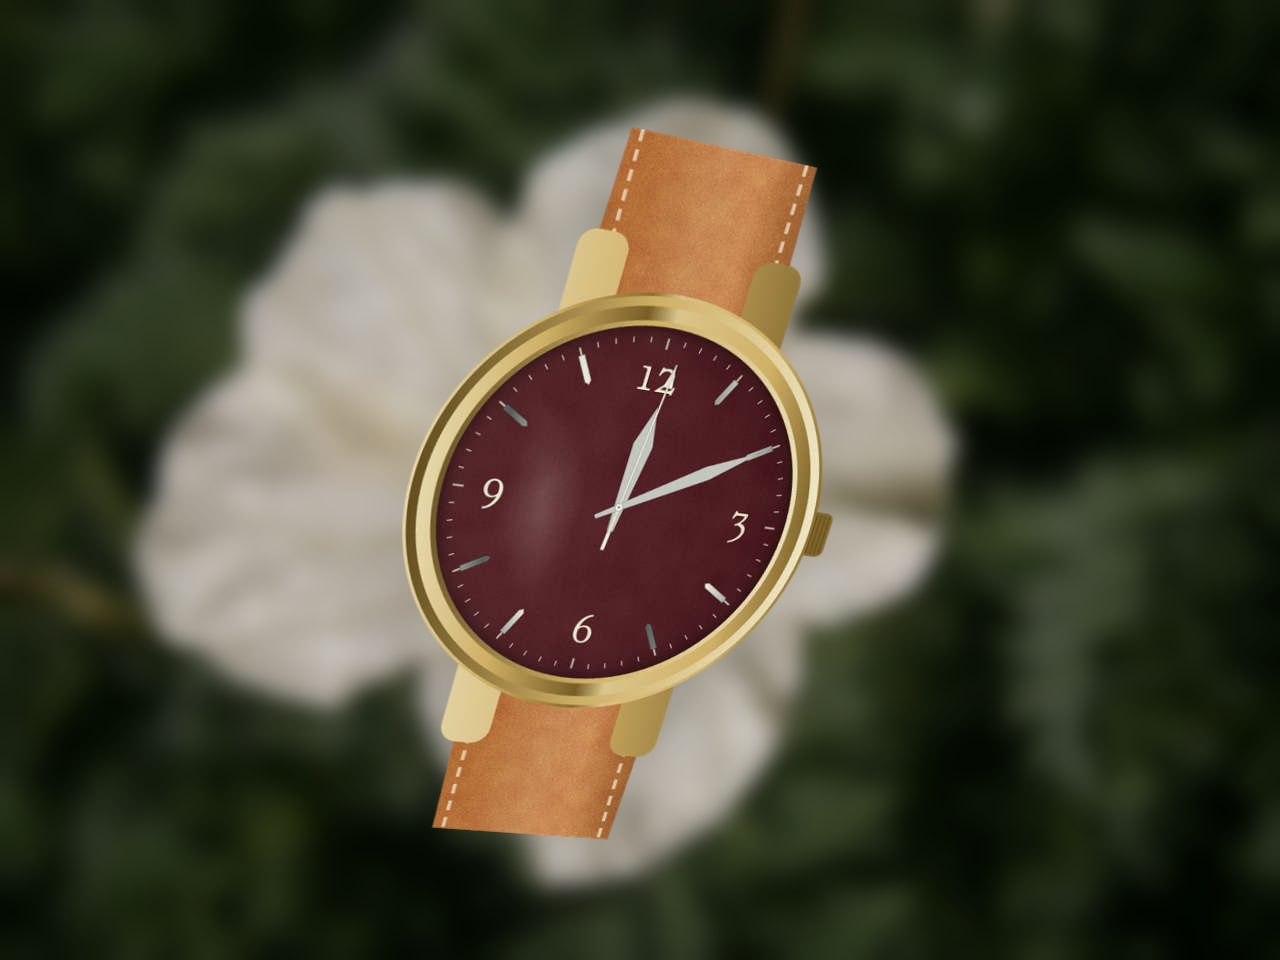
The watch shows h=12 m=10 s=1
